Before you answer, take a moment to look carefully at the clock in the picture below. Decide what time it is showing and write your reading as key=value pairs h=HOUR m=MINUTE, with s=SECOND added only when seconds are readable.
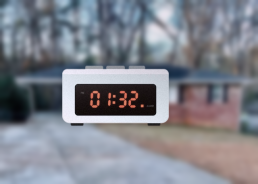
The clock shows h=1 m=32
